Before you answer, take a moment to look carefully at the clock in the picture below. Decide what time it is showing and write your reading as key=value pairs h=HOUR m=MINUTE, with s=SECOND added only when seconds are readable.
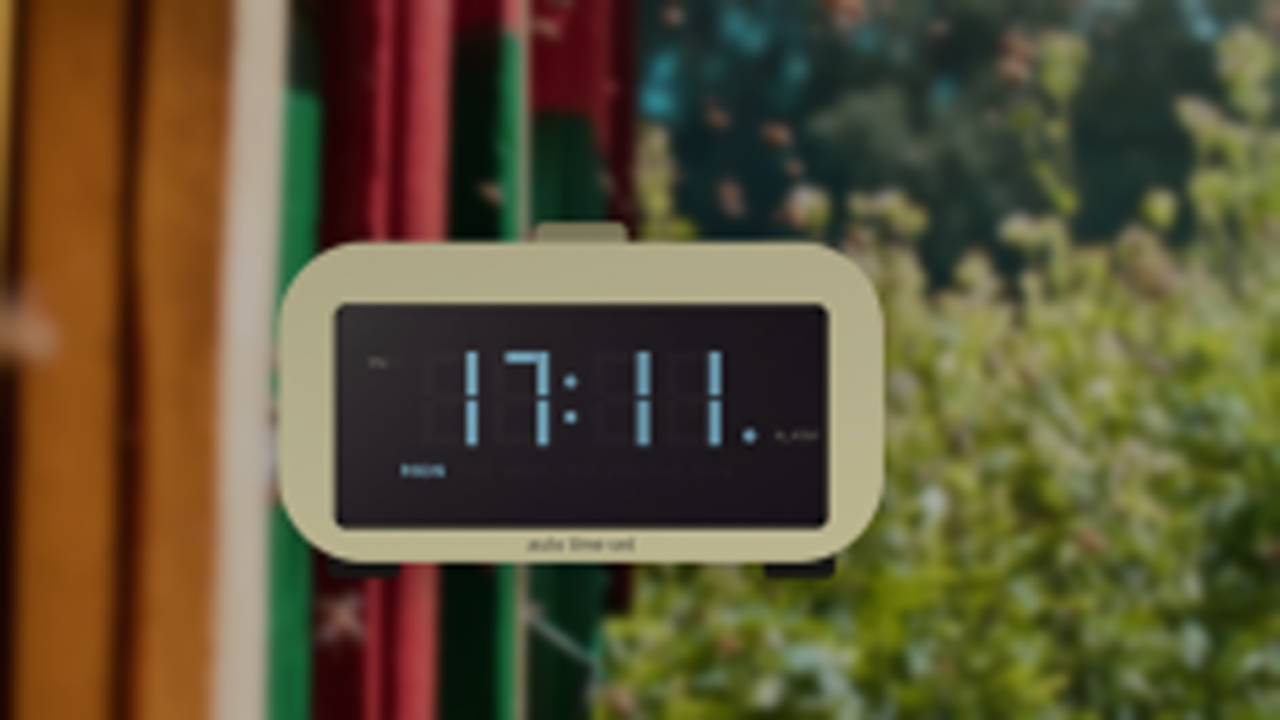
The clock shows h=17 m=11
